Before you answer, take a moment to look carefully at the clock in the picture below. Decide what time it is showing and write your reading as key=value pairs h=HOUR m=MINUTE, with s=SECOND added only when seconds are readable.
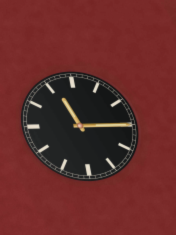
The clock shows h=11 m=15
